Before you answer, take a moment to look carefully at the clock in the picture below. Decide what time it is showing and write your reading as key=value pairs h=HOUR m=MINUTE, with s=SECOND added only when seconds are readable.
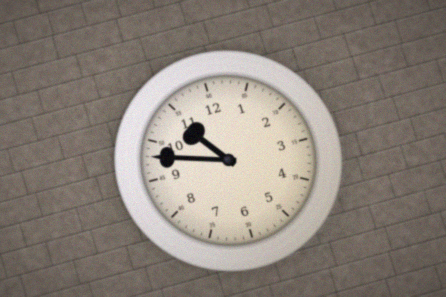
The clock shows h=10 m=48
